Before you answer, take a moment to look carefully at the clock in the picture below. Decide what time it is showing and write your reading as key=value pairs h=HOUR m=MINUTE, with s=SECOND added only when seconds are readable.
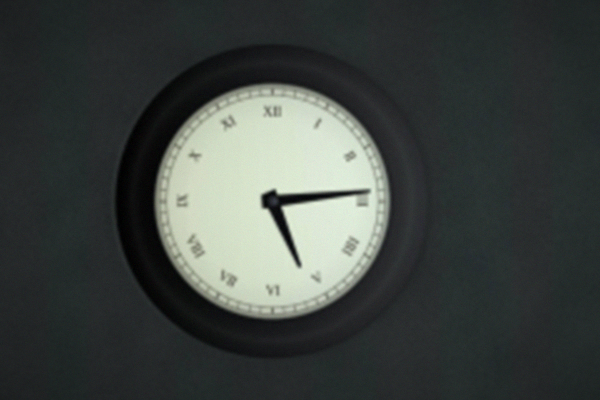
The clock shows h=5 m=14
